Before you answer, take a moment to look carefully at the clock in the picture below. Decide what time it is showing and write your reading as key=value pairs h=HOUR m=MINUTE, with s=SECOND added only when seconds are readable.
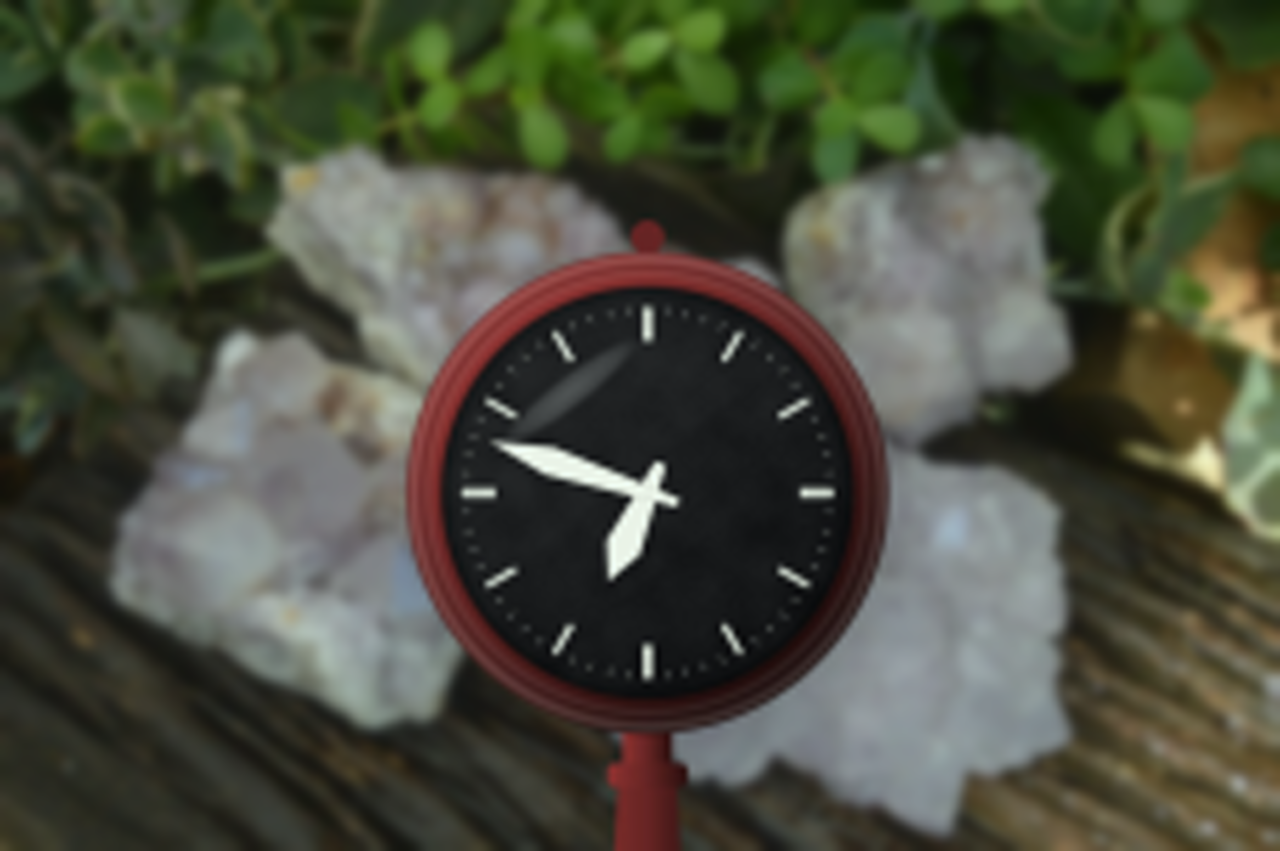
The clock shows h=6 m=48
